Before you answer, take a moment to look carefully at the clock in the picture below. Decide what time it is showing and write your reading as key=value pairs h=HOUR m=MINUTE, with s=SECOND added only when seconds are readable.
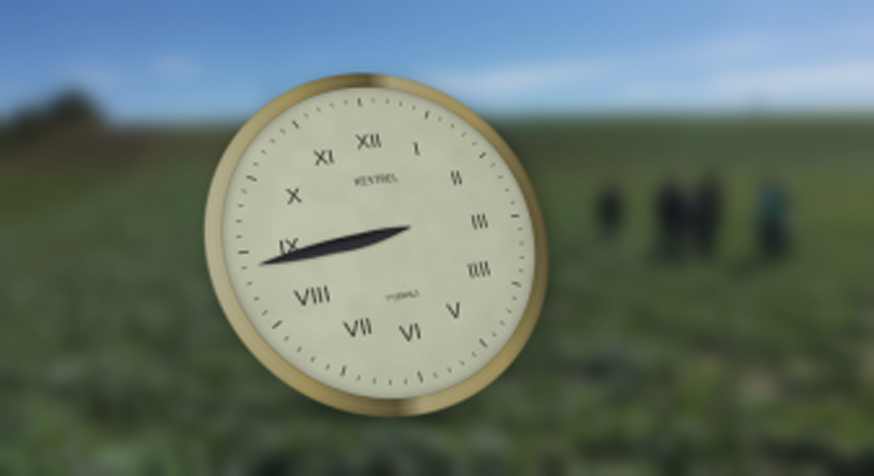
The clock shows h=8 m=44
